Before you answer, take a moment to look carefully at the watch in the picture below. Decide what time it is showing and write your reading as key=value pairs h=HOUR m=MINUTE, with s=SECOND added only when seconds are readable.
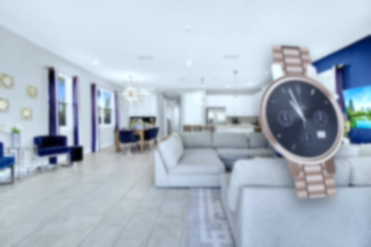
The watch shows h=10 m=57
